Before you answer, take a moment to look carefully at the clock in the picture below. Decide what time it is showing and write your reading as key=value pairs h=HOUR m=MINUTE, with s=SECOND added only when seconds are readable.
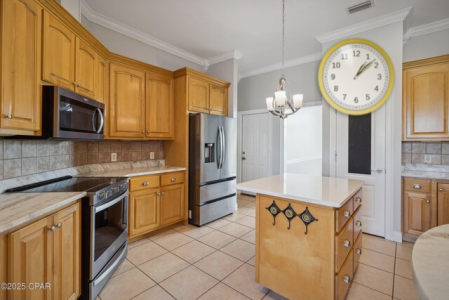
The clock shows h=1 m=8
